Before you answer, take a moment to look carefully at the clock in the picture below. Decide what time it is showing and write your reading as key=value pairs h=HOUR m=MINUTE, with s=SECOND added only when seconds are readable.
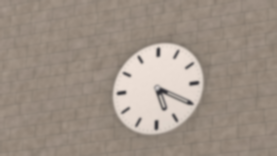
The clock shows h=5 m=20
